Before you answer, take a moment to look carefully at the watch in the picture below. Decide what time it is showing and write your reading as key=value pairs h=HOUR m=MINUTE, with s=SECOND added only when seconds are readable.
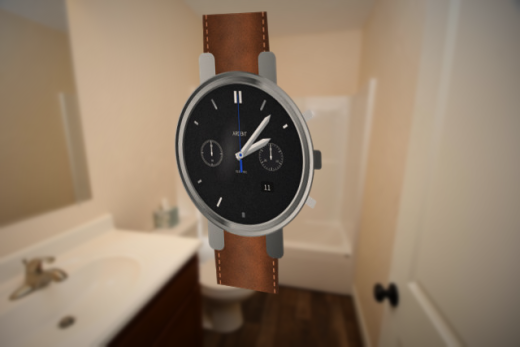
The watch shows h=2 m=7
